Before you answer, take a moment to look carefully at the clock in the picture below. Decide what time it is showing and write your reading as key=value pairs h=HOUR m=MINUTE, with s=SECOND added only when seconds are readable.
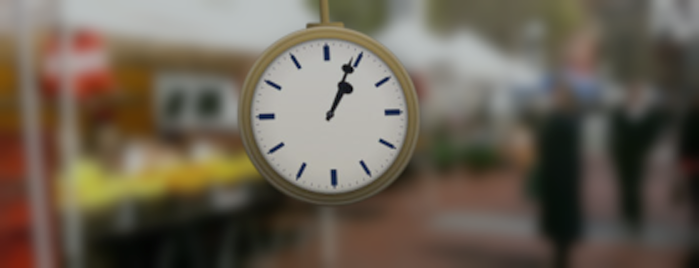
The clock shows h=1 m=4
